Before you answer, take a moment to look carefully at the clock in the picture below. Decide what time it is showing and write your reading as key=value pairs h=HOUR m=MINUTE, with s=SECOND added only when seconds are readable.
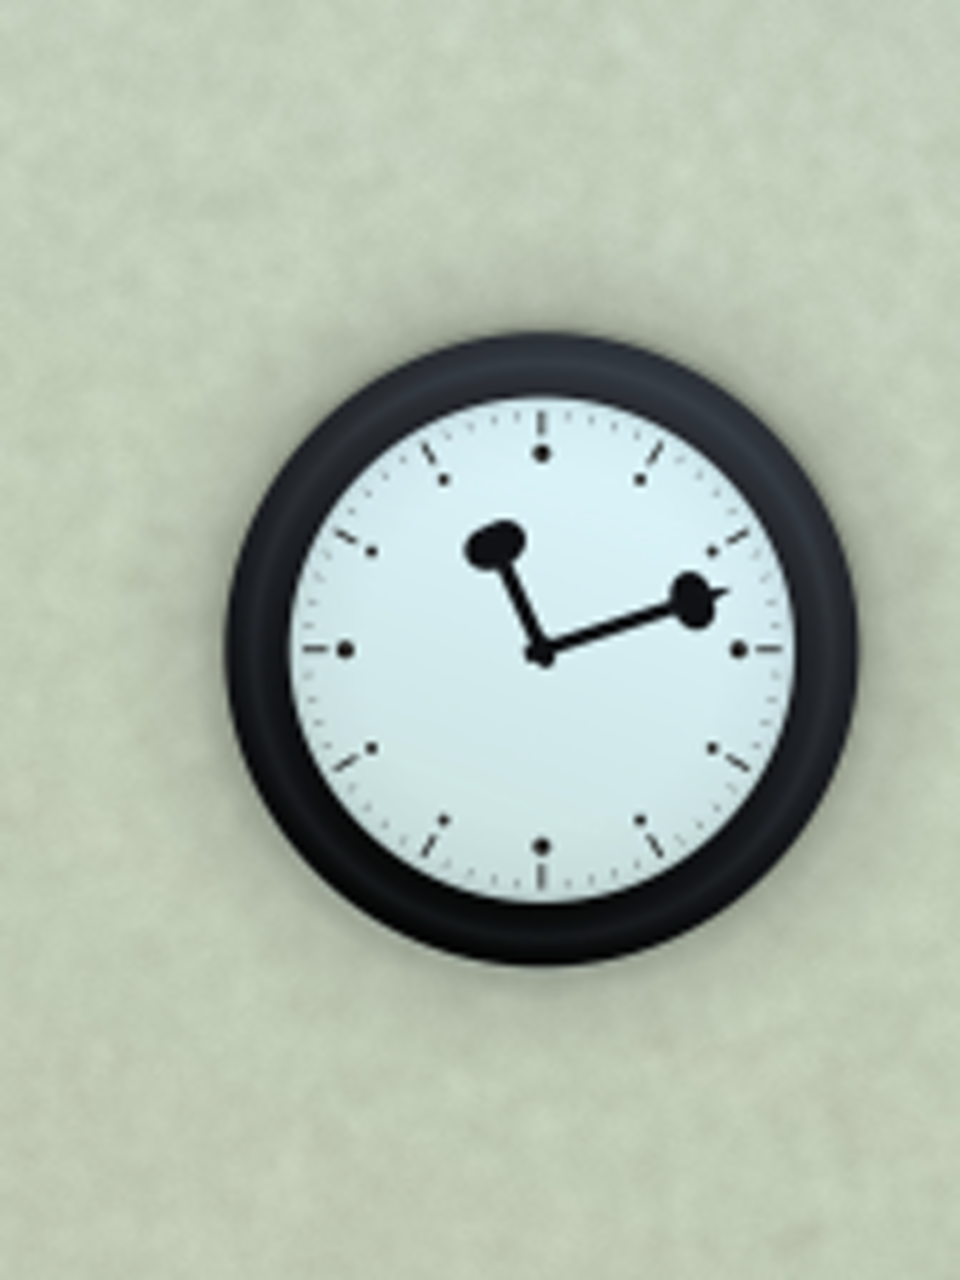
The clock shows h=11 m=12
